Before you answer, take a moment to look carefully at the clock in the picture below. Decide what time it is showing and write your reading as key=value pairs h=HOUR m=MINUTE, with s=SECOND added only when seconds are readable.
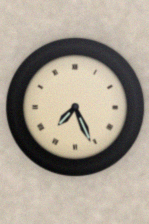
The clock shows h=7 m=26
